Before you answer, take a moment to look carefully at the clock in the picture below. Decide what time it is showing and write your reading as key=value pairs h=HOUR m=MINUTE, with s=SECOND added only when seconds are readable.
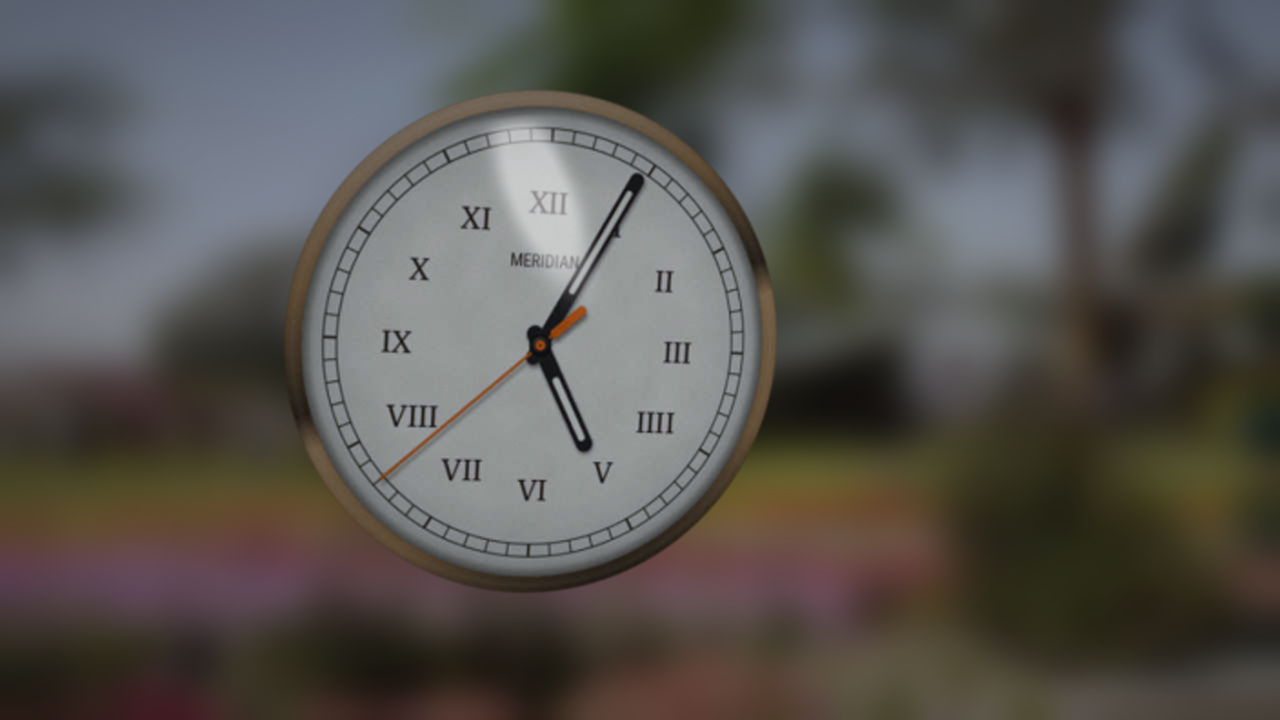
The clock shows h=5 m=4 s=38
